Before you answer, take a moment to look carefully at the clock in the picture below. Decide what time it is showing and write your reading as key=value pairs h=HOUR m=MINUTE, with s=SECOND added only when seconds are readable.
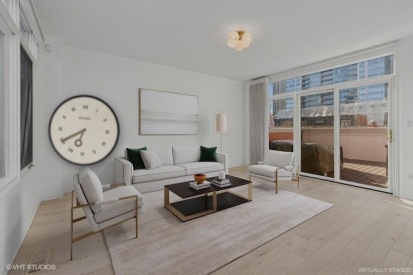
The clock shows h=6 m=40
